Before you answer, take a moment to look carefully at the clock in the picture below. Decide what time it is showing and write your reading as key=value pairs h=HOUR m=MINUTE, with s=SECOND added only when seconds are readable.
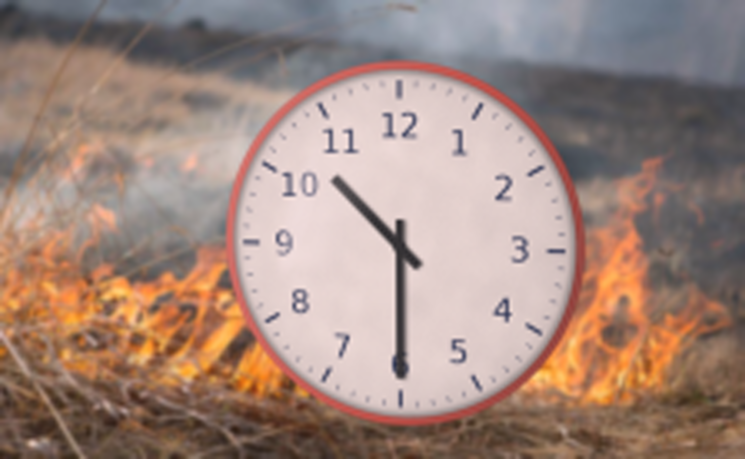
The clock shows h=10 m=30
